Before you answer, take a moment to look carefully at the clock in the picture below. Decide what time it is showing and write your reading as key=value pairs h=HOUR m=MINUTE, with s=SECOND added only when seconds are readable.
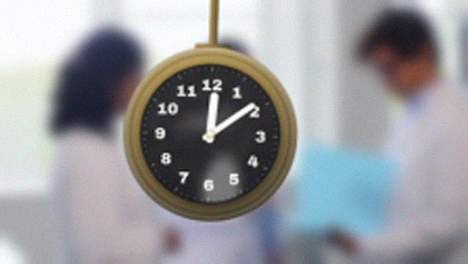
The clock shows h=12 m=9
